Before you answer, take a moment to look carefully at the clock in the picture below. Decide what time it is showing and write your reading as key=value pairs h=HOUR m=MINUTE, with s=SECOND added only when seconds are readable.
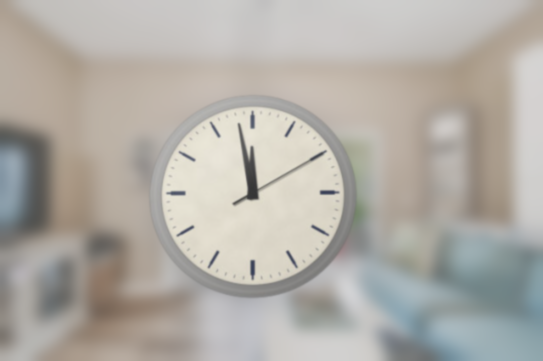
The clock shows h=11 m=58 s=10
